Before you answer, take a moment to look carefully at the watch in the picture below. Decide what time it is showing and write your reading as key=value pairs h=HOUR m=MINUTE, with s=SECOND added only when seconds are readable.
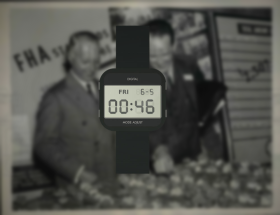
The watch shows h=0 m=46
